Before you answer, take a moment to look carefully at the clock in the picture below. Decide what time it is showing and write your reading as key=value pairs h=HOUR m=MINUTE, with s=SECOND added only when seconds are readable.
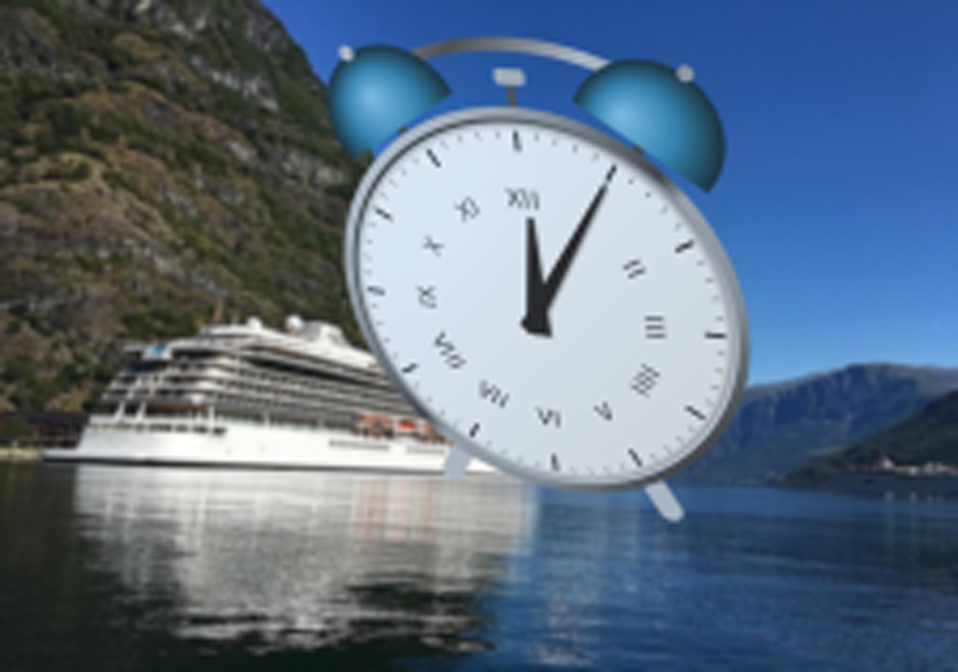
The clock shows h=12 m=5
